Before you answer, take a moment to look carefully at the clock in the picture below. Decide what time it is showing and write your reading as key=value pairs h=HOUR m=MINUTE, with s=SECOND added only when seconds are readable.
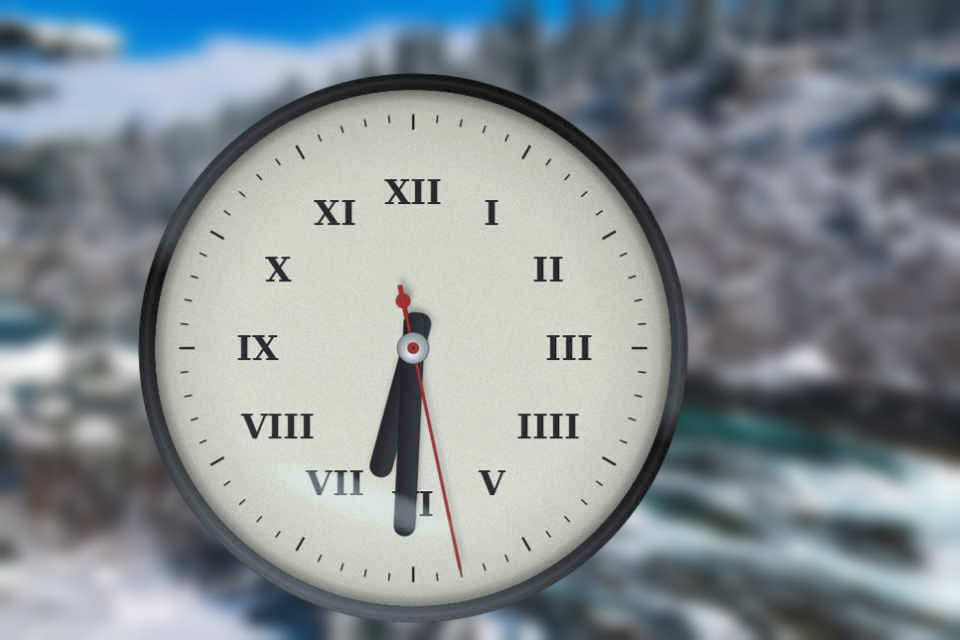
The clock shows h=6 m=30 s=28
